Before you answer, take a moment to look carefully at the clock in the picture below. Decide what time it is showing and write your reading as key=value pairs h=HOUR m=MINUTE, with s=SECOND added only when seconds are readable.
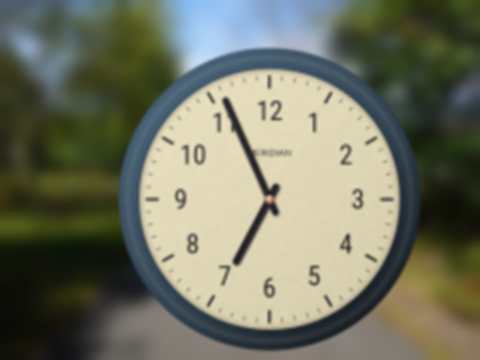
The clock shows h=6 m=56
